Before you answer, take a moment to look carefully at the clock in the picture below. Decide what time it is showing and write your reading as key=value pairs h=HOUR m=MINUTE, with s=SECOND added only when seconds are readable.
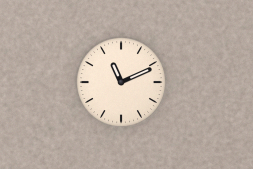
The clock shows h=11 m=11
